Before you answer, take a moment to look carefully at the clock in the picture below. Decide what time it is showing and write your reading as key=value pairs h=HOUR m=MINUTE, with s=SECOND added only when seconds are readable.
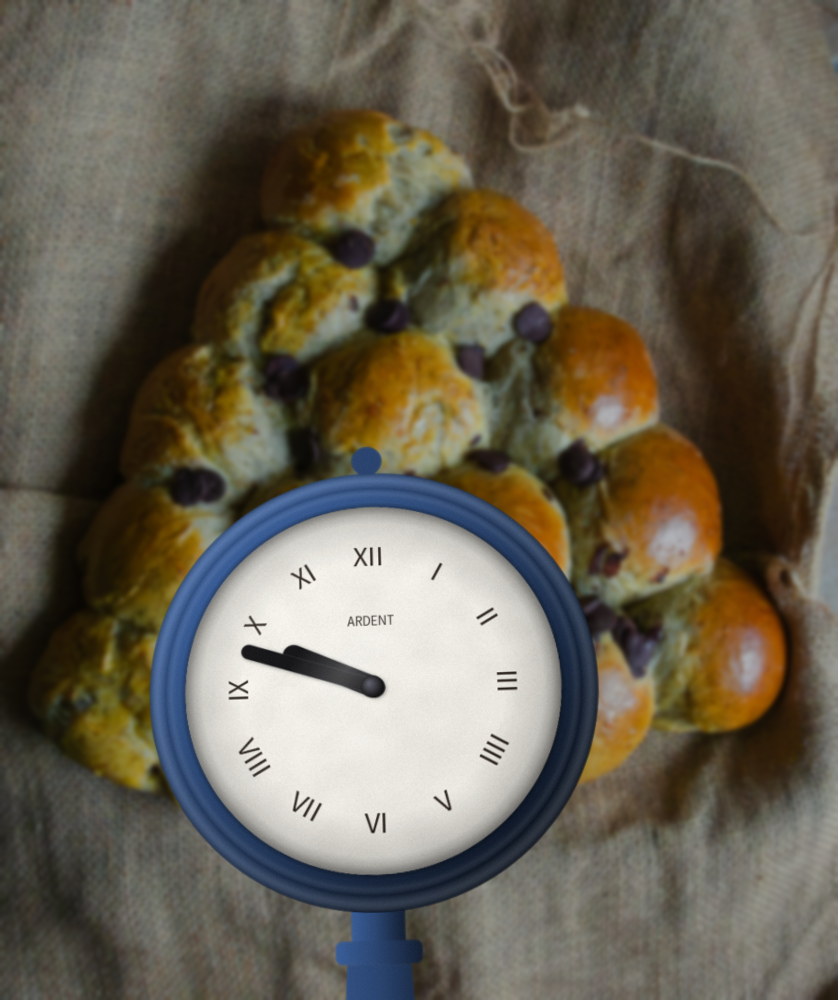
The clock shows h=9 m=48
